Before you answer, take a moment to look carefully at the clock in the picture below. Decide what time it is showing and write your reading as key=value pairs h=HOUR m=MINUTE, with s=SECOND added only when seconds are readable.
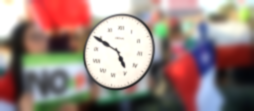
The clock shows h=4 m=49
